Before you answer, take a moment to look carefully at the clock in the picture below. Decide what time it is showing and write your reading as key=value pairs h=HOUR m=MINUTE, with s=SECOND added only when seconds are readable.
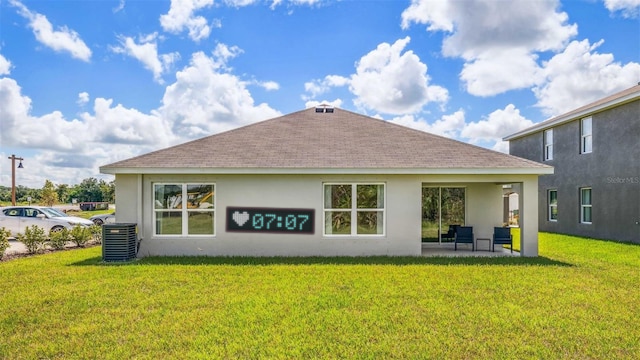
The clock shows h=7 m=7
